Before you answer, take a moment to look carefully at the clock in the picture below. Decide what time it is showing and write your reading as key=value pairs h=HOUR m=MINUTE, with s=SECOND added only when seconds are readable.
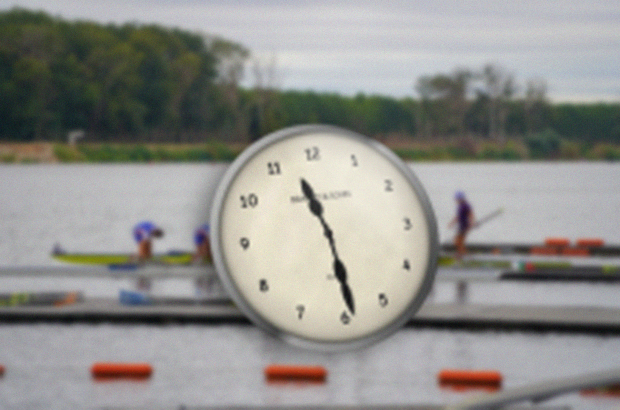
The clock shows h=11 m=29
